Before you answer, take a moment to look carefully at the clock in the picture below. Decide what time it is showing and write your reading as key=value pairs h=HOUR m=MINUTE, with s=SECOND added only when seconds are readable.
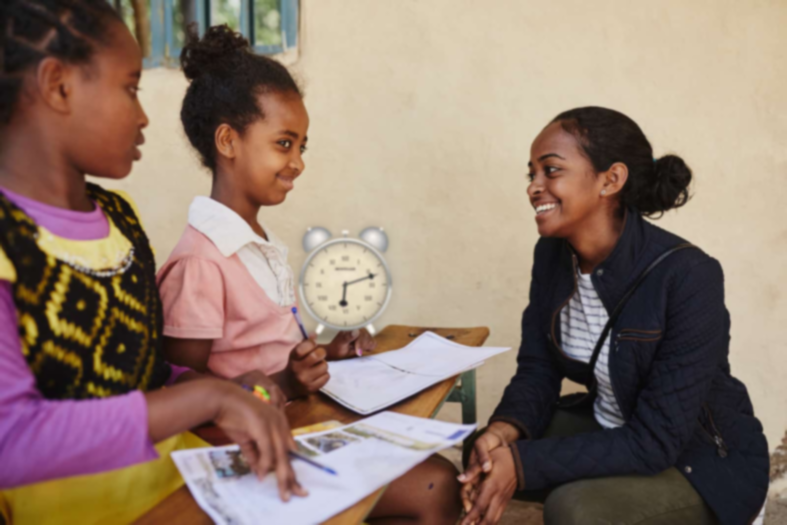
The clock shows h=6 m=12
